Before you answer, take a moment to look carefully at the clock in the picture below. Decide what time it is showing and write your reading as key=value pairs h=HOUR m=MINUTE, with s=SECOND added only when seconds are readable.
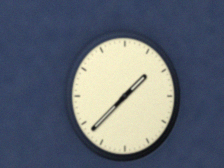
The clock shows h=1 m=38
